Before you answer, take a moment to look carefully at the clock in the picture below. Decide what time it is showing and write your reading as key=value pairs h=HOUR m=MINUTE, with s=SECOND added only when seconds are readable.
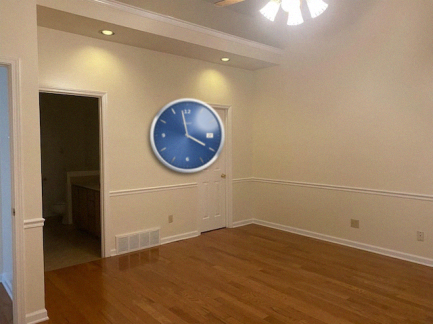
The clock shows h=3 m=58
